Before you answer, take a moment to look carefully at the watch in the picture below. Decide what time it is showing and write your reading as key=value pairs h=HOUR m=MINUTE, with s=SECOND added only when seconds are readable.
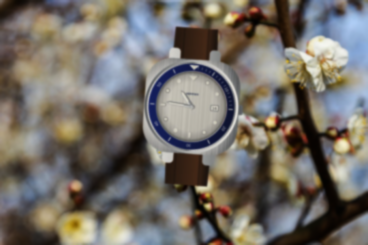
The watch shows h=10 m=46
